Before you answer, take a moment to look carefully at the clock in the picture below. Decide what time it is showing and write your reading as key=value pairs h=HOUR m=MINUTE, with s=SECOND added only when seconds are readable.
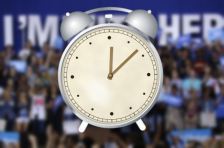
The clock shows h=12 m=8
